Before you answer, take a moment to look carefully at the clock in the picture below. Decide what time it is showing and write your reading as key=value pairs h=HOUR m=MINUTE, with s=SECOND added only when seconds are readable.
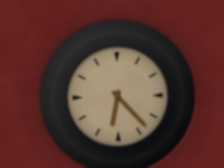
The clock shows h=6 m=23
